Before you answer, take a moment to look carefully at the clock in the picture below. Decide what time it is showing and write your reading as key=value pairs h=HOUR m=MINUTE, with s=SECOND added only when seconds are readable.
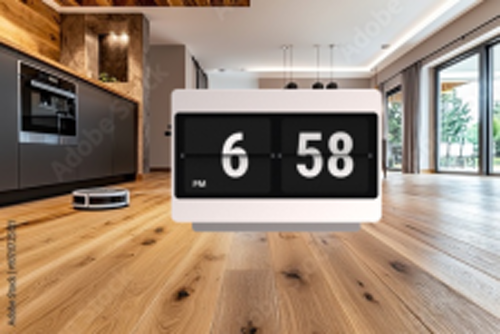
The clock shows h=6 m=58
